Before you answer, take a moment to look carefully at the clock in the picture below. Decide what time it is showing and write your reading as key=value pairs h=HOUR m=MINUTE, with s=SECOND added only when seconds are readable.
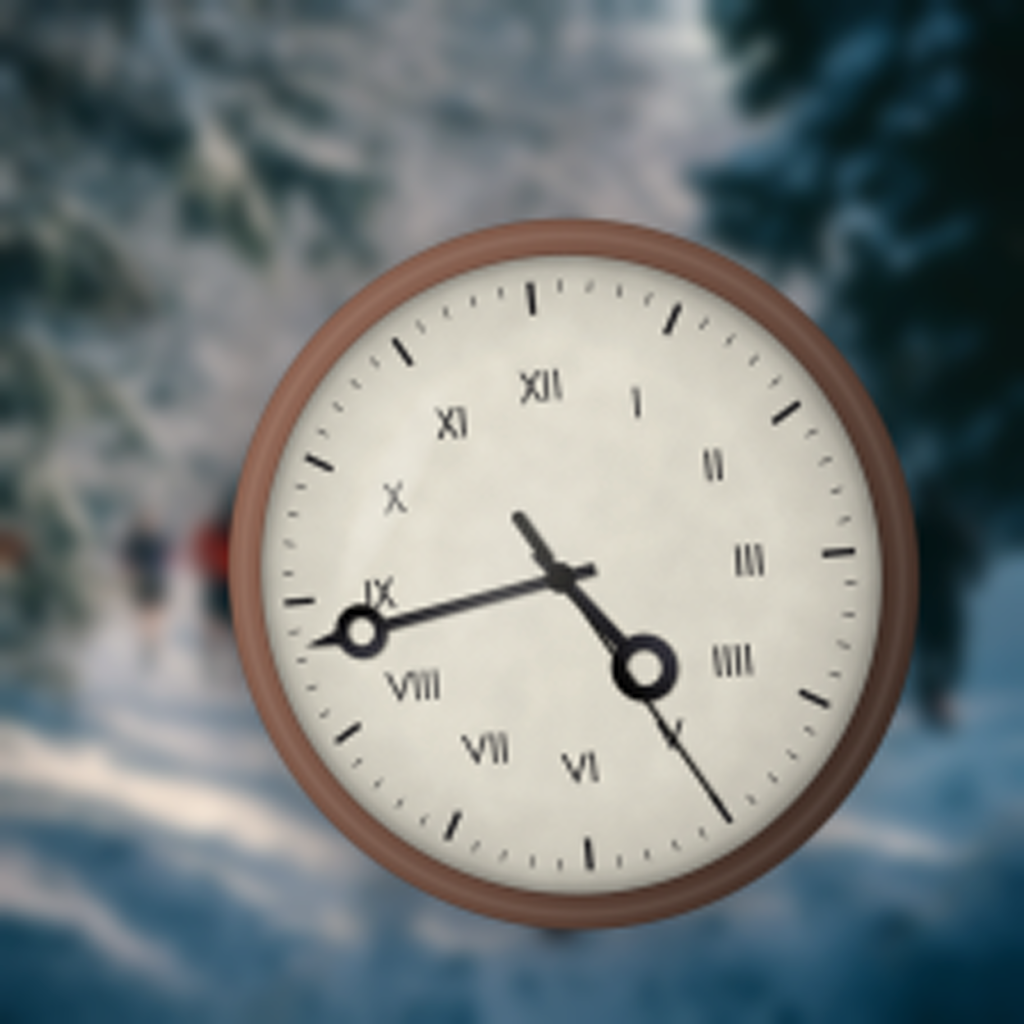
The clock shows h=4 m=43 s=25
